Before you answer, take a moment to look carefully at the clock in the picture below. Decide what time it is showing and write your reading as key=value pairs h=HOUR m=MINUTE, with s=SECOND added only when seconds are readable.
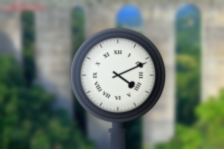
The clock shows h=4 m=11
